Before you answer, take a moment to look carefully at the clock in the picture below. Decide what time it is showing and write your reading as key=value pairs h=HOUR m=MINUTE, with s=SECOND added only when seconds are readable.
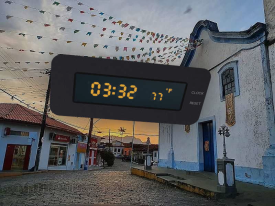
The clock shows h=3 m=32
